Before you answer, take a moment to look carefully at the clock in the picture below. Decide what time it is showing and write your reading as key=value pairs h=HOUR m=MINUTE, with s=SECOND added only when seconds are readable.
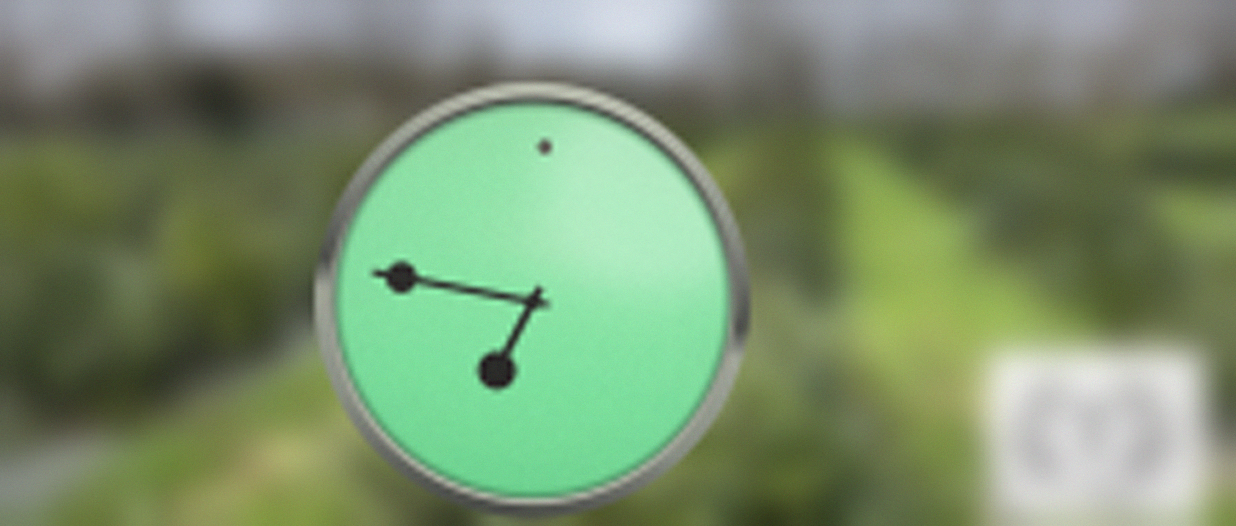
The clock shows h=6 m=46
